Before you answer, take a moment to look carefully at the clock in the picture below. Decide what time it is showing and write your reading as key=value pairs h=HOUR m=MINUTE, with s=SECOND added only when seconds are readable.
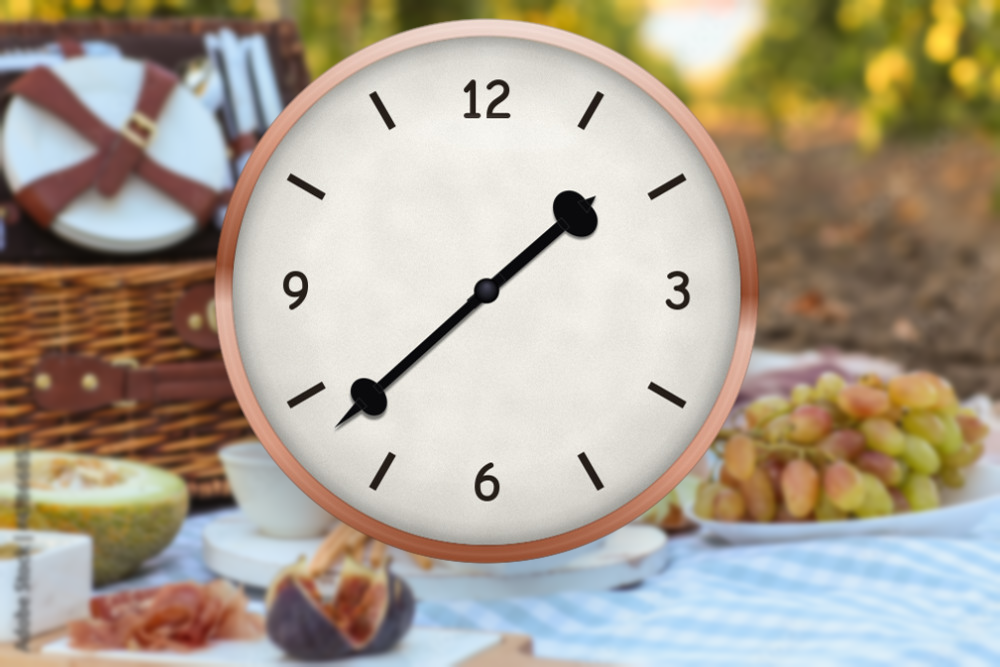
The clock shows h=1 m=38
